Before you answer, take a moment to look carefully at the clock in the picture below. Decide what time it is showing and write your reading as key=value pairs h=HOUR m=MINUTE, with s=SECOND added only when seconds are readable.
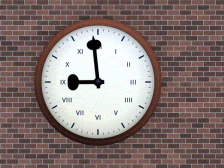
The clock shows h=8 m=59
